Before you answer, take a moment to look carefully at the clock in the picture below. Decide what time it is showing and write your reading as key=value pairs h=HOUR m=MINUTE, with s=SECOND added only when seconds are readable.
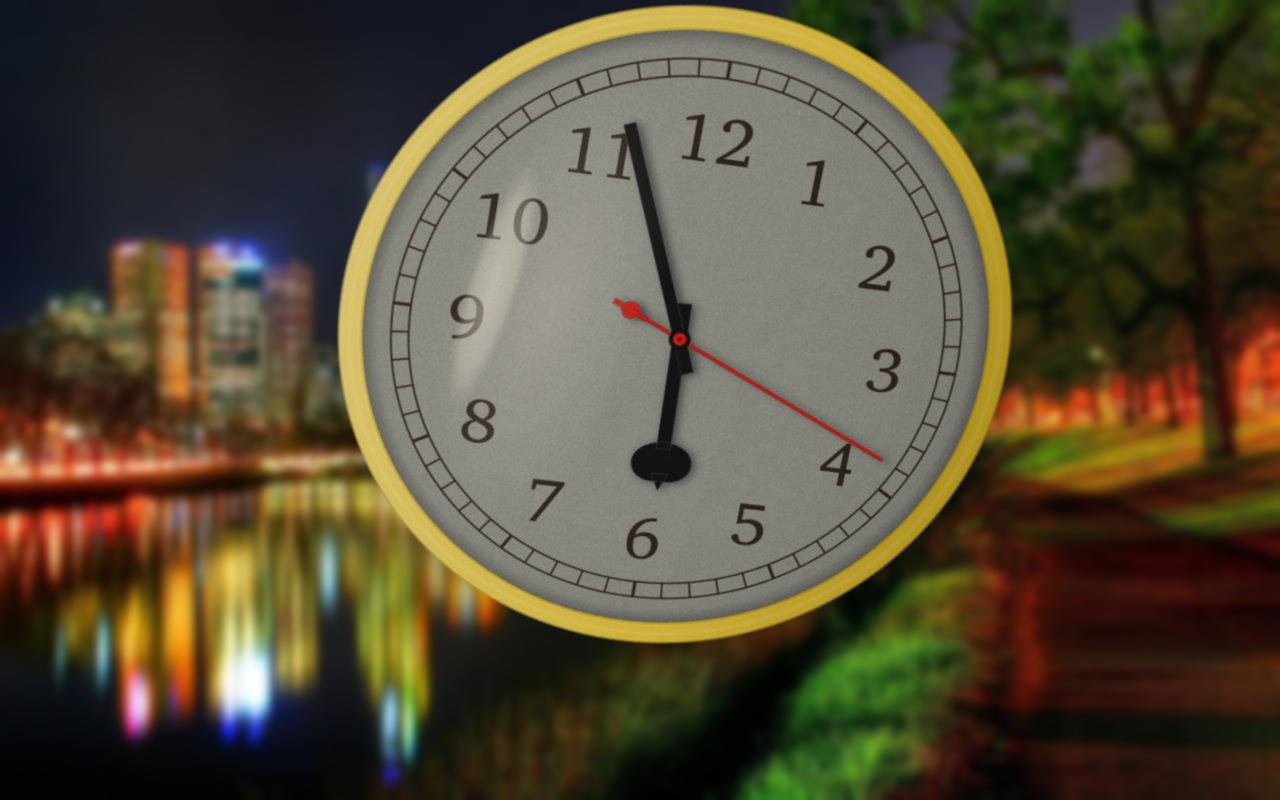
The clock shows h=5 m=56 s=19
